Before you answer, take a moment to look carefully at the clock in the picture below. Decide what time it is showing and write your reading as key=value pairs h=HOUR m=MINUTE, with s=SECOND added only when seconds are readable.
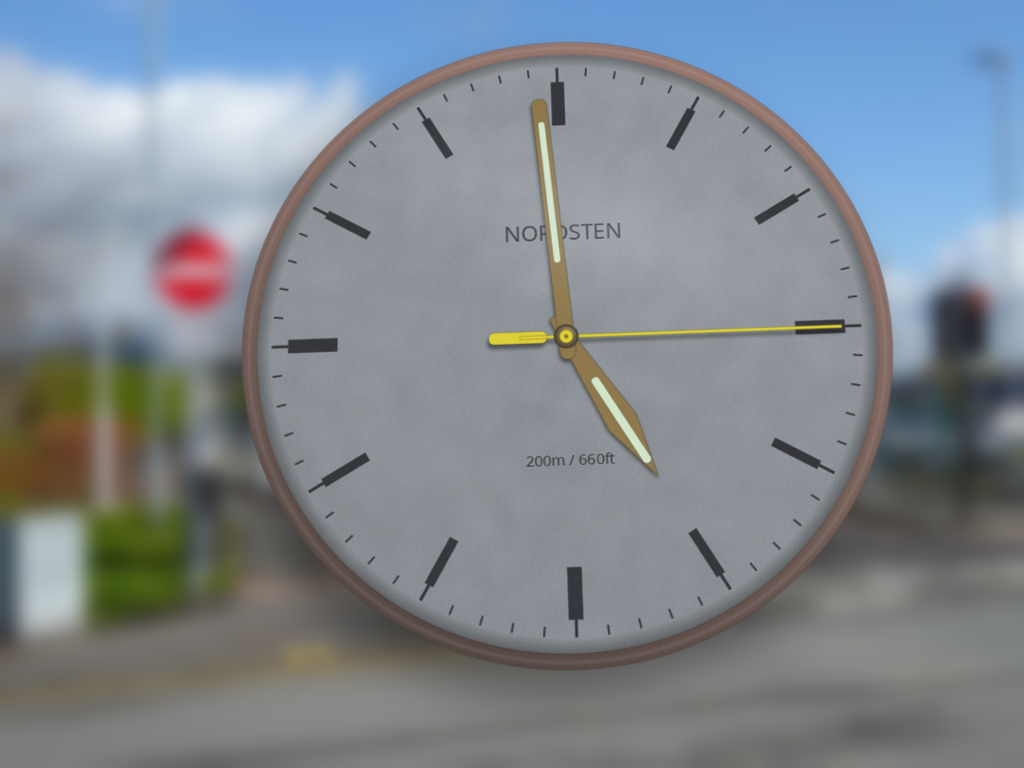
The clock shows h=4 m=59 s=15
